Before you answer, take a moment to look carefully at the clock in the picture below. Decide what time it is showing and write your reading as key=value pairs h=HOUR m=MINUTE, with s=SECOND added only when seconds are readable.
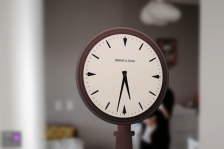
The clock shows h=5 m=32
